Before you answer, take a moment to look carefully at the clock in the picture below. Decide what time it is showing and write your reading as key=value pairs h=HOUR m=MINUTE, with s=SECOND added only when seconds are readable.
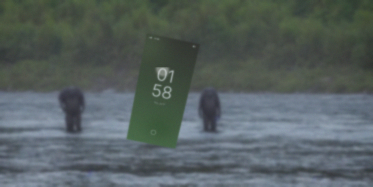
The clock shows h=1 m=58
